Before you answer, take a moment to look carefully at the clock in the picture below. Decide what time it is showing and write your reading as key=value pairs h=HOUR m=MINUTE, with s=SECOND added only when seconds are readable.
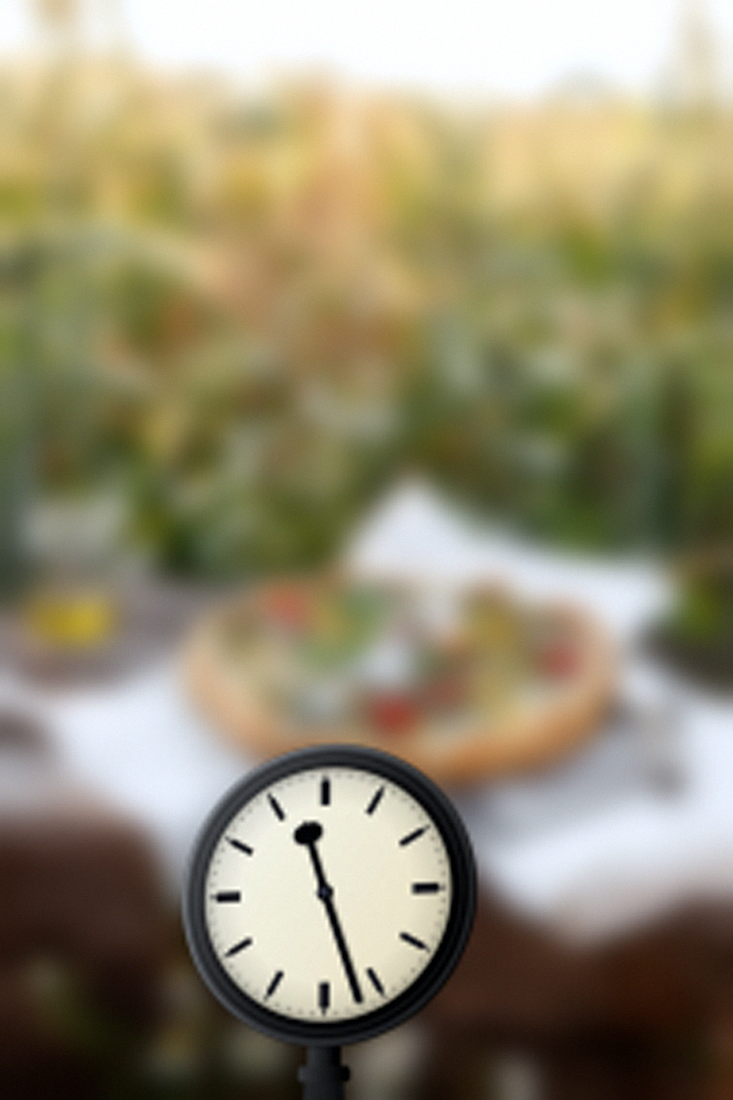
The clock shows h=11 m=27
